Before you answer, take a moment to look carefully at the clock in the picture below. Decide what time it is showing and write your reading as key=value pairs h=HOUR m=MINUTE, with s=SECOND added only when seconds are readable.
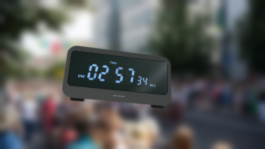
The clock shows h=2 m=57 s=34
